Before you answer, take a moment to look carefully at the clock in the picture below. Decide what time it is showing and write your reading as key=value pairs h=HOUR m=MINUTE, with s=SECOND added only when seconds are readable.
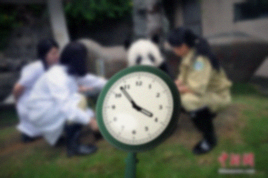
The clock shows h=3 m=53
